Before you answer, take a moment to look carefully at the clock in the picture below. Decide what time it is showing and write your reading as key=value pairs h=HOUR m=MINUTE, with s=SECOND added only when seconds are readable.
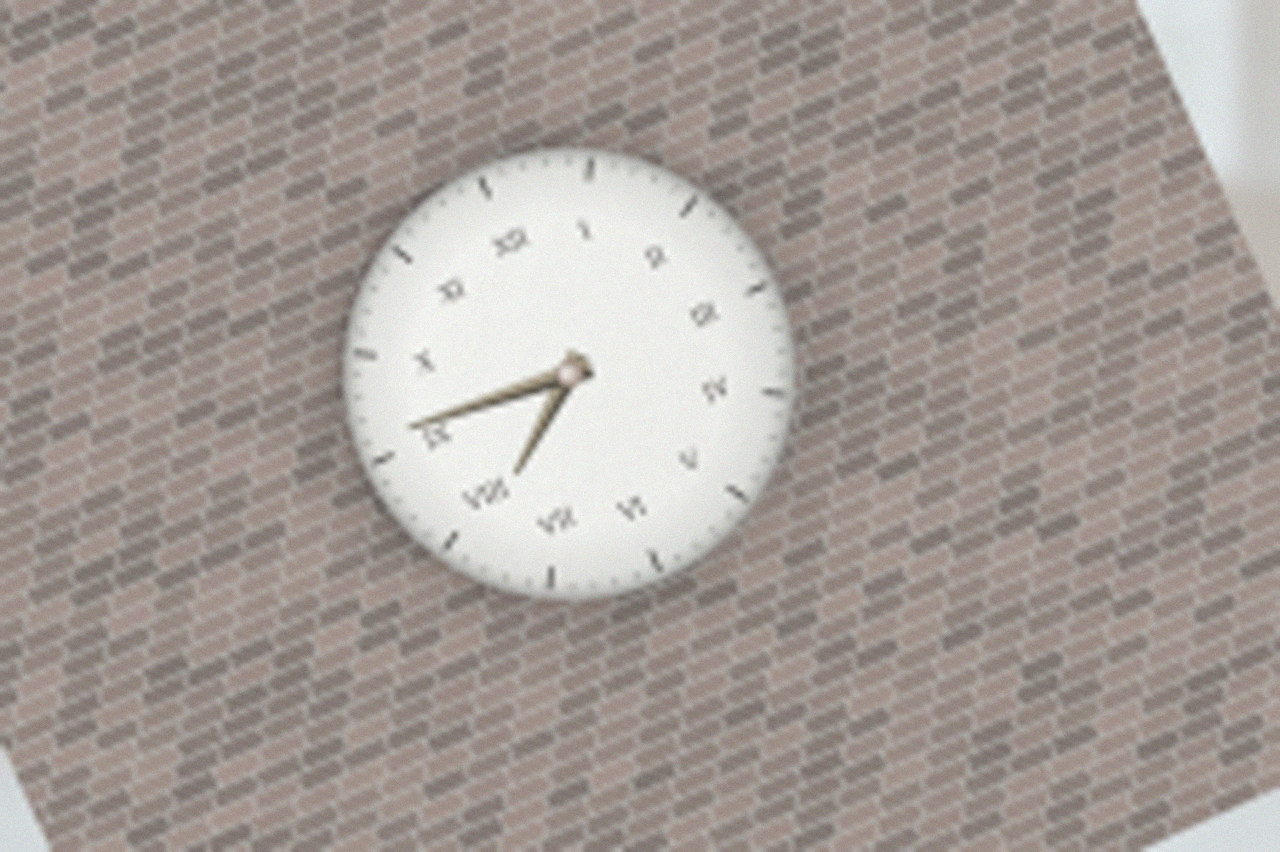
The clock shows h=7 m=46
